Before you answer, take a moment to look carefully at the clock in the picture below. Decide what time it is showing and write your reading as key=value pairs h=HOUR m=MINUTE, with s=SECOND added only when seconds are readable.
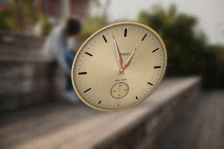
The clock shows h=12 m=57
